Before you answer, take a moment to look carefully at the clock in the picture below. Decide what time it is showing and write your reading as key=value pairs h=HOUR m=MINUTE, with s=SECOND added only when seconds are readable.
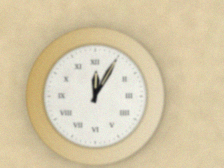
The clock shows h=12 m=5
